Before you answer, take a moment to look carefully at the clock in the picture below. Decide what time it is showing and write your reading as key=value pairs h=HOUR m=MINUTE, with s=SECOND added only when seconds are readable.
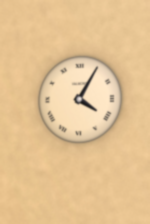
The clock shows h=4 m=5
